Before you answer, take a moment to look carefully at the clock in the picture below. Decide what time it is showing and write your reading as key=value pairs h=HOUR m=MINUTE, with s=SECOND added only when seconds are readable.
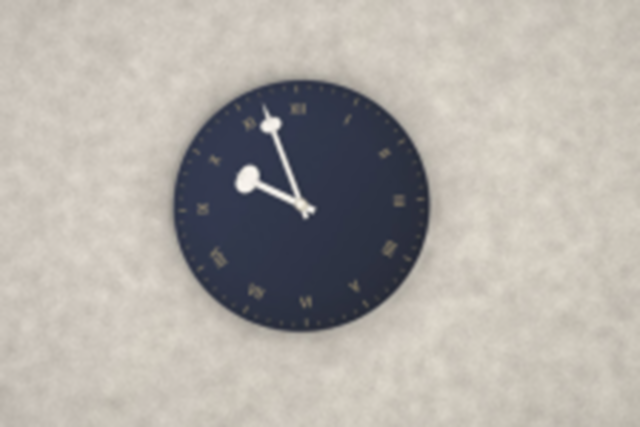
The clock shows h=9 m=57
